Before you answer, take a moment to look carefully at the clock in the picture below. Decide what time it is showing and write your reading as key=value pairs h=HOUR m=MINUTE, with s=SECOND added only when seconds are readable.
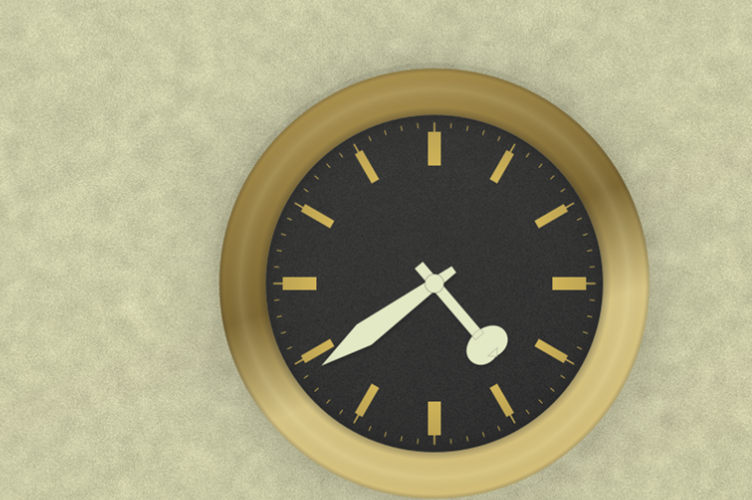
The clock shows h=4 m=39
